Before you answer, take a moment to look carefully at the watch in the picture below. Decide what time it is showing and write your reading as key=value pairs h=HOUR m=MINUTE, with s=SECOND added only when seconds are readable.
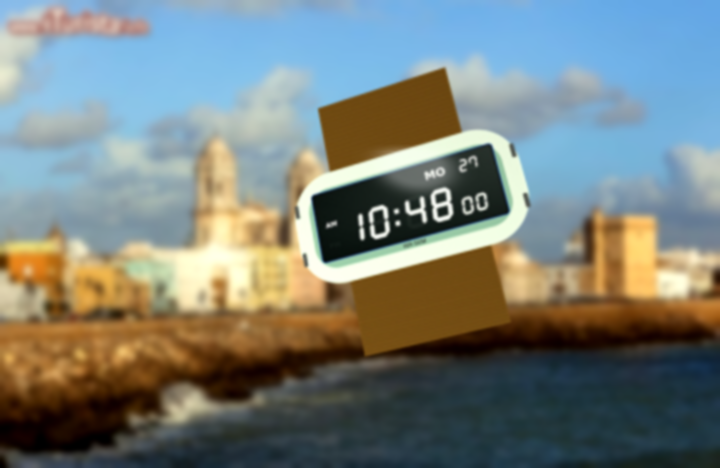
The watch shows h=10 m=48 s=0
